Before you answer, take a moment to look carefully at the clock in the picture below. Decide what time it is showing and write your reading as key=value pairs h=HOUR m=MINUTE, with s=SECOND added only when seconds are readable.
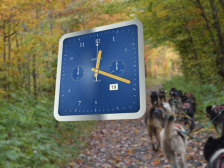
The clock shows h=12 m=19
